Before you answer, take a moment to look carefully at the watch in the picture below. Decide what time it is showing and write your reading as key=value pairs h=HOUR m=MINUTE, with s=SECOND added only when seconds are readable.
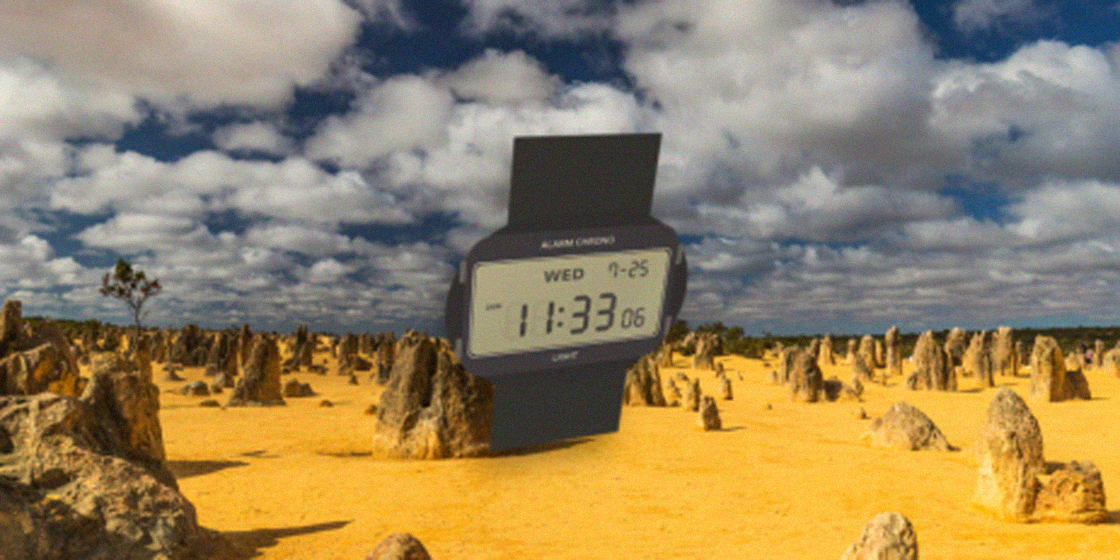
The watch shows h=11 m=33 s=6
